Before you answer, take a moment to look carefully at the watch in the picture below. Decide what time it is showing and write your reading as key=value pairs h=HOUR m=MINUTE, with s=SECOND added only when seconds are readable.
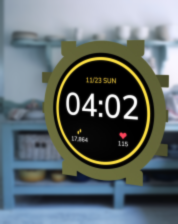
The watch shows h=4 m=2
